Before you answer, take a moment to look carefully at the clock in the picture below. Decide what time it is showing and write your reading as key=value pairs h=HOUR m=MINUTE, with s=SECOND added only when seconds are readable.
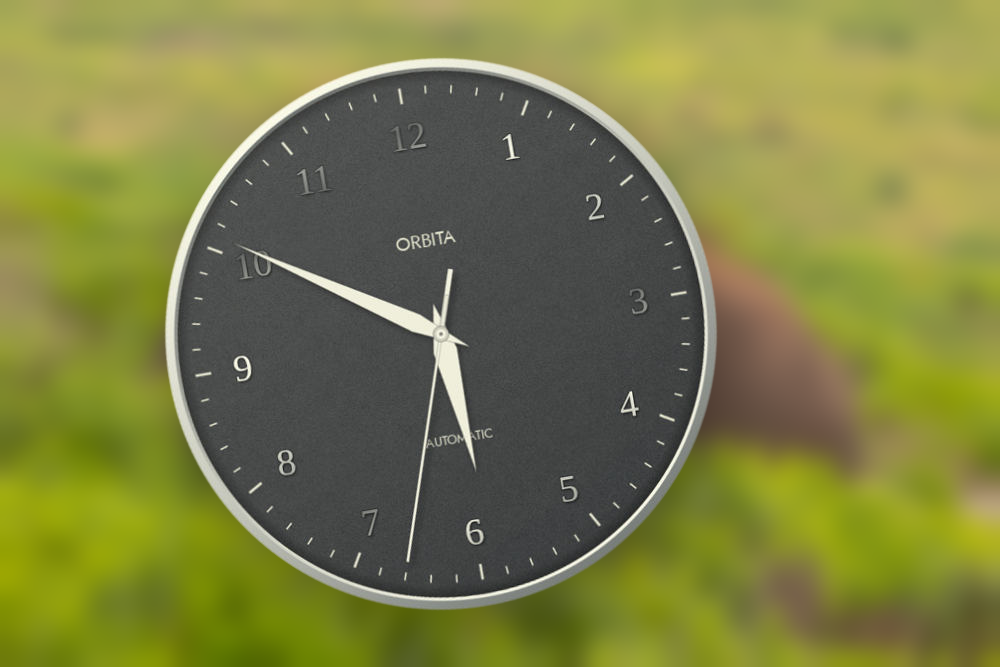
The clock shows h=5 m=50 s=33
